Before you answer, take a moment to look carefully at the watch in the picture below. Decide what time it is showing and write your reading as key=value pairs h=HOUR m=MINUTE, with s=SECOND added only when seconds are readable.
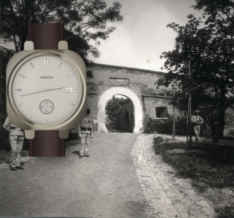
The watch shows h=2 m=43
